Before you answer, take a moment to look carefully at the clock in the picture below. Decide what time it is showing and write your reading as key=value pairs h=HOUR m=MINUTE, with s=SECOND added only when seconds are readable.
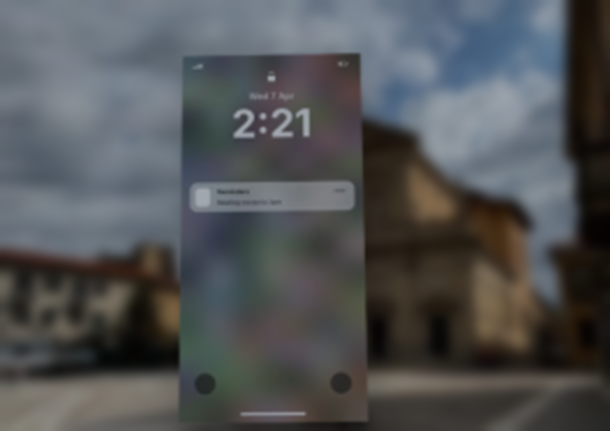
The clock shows h=2 m=21
